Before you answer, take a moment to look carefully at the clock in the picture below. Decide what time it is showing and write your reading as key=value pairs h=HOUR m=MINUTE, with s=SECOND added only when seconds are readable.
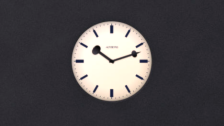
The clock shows h=10 m=12
